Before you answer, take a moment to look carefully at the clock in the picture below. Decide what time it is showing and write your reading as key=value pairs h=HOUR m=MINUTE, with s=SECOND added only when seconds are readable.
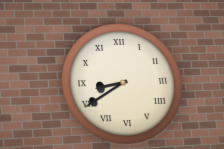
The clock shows h=8 m=40
